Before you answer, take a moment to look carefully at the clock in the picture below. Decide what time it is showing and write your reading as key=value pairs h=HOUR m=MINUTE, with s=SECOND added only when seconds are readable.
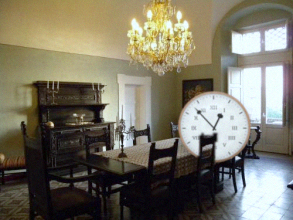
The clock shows h=12 m=53
